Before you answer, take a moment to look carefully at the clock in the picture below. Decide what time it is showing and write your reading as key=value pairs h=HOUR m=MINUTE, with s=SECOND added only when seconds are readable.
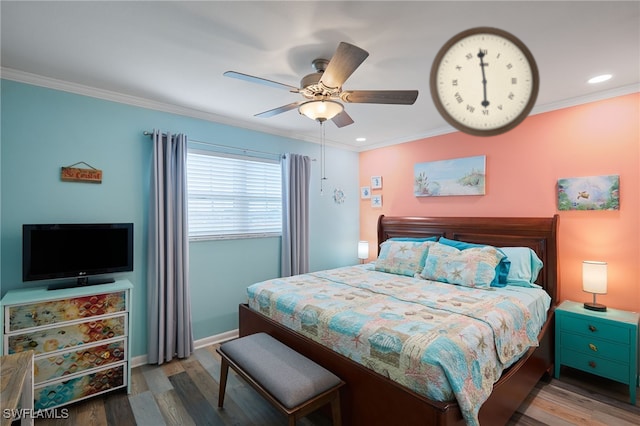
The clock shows h=5 m=59
